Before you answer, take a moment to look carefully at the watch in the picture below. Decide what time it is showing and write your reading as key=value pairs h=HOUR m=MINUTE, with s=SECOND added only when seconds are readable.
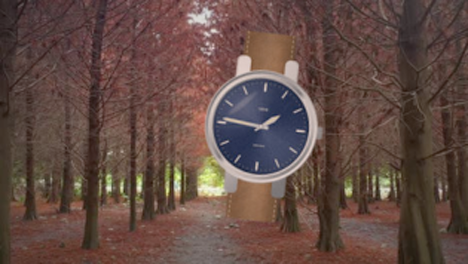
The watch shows h=1 m=46
